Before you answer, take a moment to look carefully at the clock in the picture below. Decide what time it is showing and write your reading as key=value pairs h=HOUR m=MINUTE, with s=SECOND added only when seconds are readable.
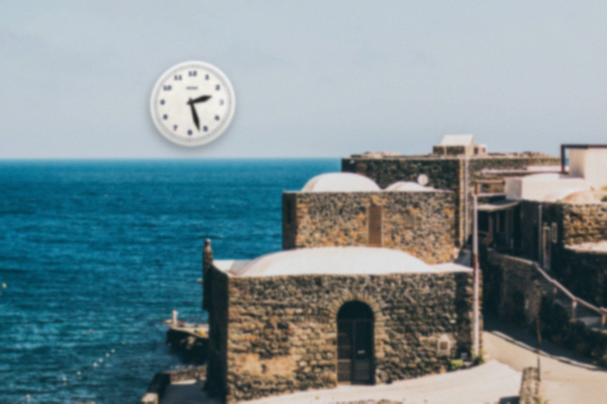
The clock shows h=2 m=27
